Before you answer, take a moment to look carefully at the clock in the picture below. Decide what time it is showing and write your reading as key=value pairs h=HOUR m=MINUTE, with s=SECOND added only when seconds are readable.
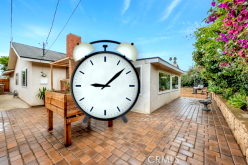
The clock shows h=9 m=8
